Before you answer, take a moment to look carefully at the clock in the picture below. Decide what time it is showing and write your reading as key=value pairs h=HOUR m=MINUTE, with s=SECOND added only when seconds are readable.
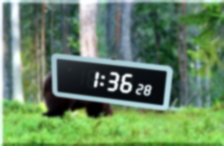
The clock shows h=1 m=36 s=28
